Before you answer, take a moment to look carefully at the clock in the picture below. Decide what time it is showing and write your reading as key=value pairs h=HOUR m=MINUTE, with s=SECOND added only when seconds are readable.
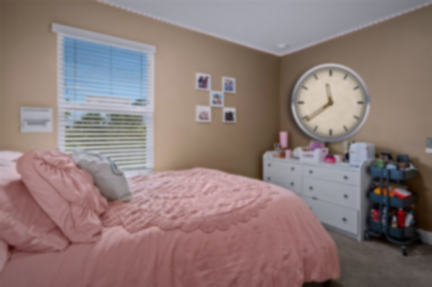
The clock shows h=11 m=39
